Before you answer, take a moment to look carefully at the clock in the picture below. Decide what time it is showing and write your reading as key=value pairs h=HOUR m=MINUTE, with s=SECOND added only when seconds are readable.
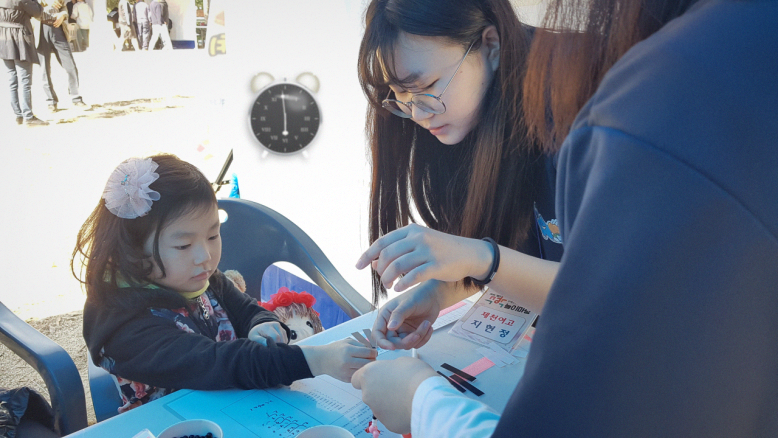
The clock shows h=5 m=59
